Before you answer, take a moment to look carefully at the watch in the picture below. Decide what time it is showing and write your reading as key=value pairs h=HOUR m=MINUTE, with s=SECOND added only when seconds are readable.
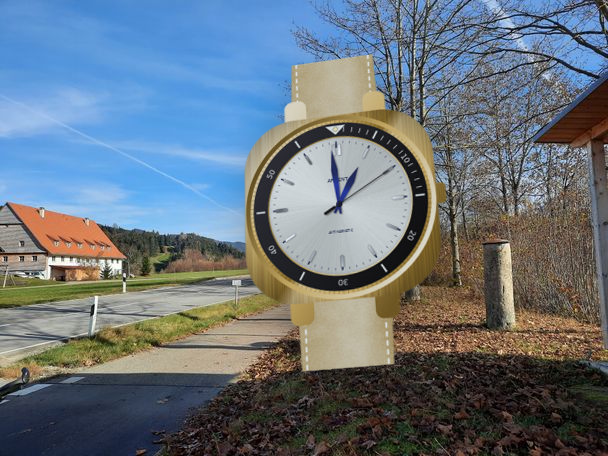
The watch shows h=12 m=59 s=10
